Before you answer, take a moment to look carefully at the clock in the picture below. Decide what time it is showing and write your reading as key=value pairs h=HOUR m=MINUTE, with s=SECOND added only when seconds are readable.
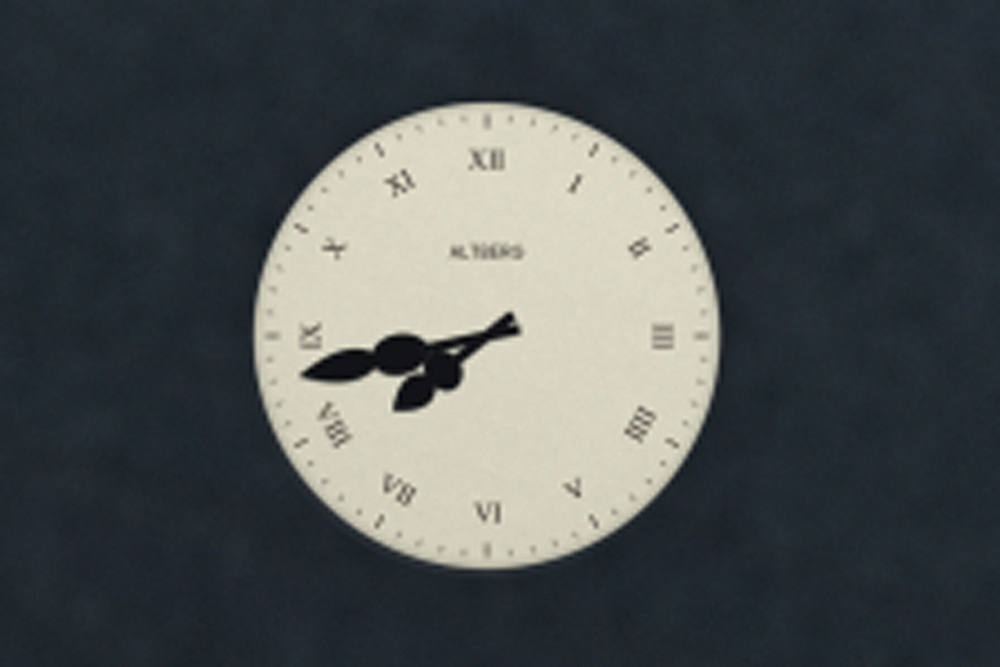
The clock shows h=7 m=43
